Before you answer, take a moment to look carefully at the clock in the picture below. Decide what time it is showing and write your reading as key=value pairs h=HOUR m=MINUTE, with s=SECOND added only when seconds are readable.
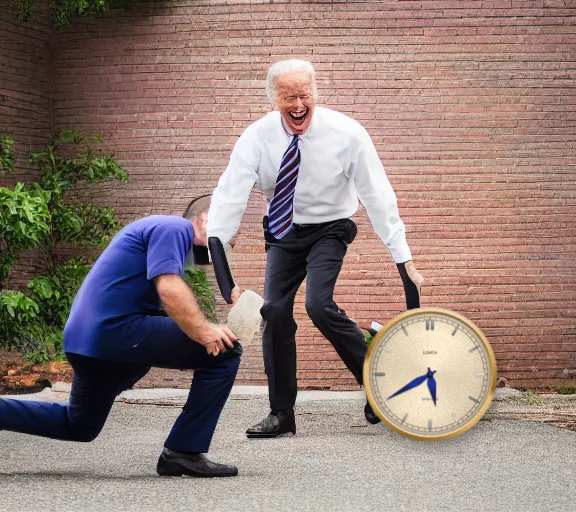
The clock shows h=5 m=40
